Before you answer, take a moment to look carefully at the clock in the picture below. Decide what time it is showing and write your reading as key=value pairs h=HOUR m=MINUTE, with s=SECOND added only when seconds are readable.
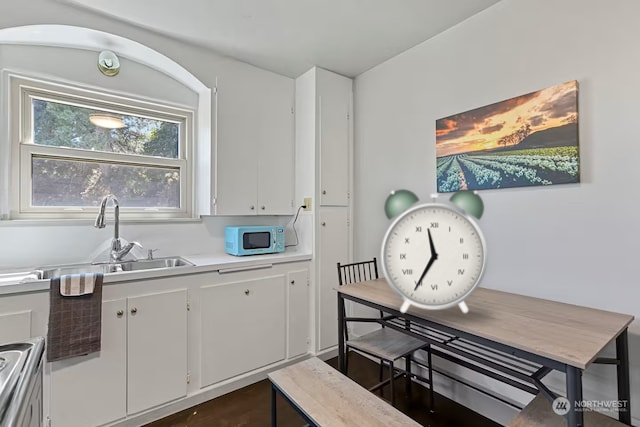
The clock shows h=11 m=35
